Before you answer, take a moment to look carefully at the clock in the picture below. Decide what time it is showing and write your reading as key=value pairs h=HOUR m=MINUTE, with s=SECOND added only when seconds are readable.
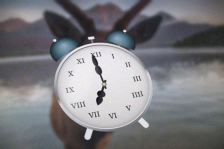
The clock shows h=6 m=59
